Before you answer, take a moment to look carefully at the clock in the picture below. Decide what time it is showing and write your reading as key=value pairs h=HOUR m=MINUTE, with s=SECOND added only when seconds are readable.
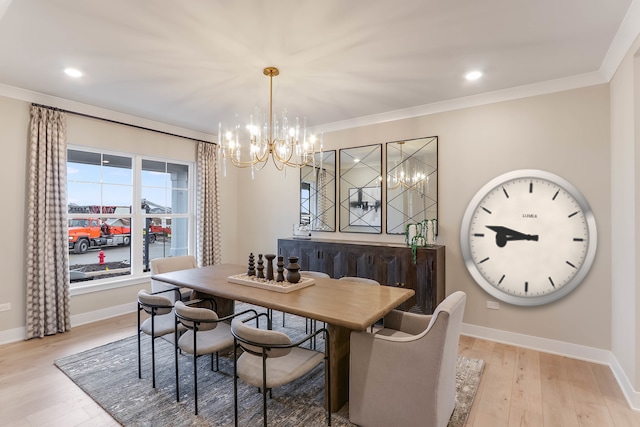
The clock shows h=8 m=47
